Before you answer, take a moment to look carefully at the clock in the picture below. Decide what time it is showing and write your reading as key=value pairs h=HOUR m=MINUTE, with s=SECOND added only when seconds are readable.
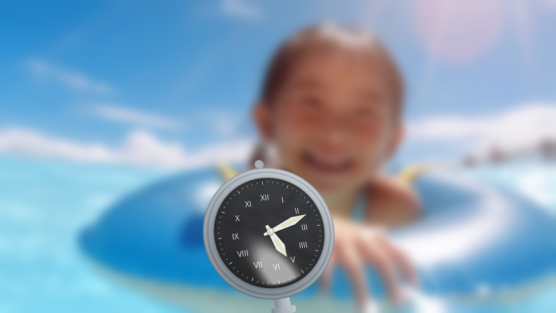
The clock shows h=5 m=12
